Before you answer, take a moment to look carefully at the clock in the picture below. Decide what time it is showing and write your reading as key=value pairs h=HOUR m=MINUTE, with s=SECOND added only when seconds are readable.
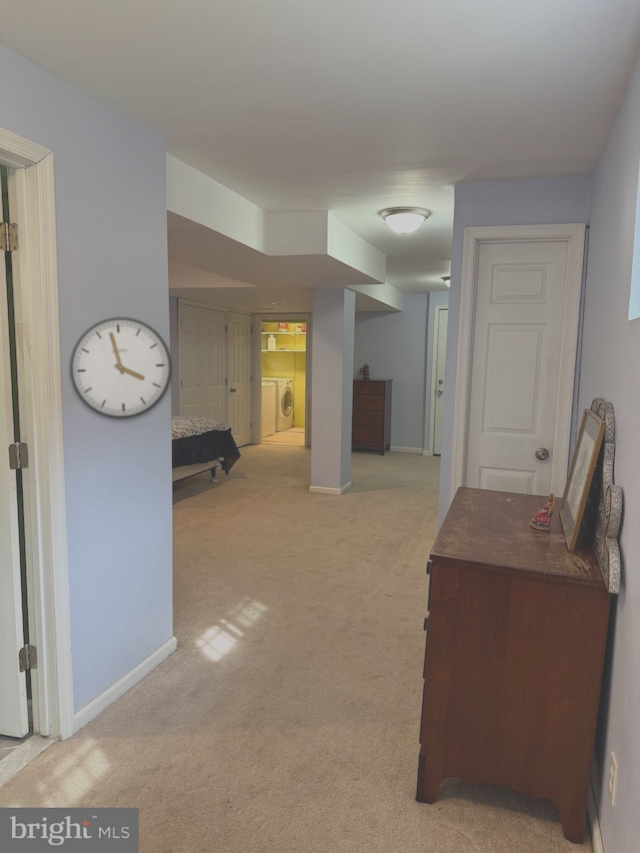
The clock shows h=3 m=58
